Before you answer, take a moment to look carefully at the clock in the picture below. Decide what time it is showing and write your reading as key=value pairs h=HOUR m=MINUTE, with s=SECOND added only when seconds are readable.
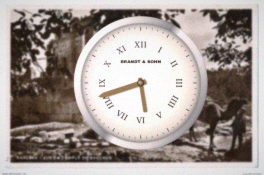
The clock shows h=5 m=42
